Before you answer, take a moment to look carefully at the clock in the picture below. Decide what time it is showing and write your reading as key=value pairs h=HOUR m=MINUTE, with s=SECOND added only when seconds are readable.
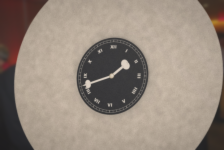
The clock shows h=1 m=42
